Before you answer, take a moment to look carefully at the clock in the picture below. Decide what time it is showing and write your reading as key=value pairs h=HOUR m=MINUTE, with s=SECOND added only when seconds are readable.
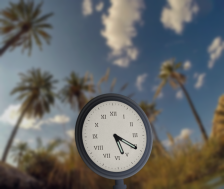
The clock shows h=5 m=20
